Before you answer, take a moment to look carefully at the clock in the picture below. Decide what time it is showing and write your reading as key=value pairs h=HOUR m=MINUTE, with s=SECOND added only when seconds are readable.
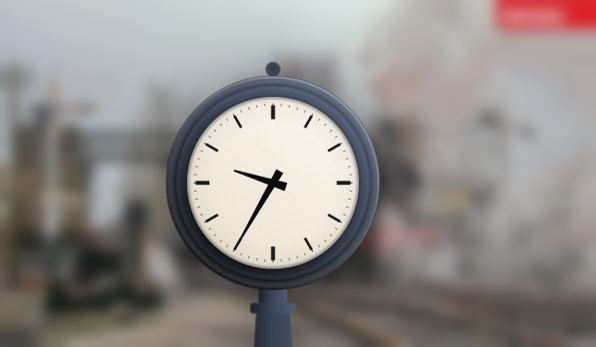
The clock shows h=9 m=35
